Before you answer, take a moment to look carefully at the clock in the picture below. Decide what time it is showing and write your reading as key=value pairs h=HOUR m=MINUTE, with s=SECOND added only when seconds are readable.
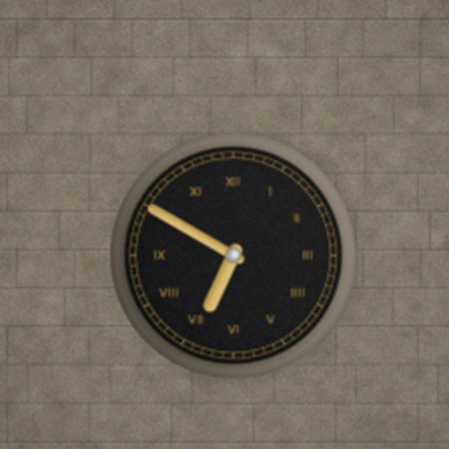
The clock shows h=6 m=50
